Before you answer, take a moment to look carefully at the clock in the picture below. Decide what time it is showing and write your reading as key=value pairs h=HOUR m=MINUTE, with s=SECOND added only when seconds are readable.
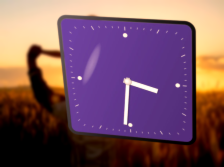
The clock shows h=3 m=31
